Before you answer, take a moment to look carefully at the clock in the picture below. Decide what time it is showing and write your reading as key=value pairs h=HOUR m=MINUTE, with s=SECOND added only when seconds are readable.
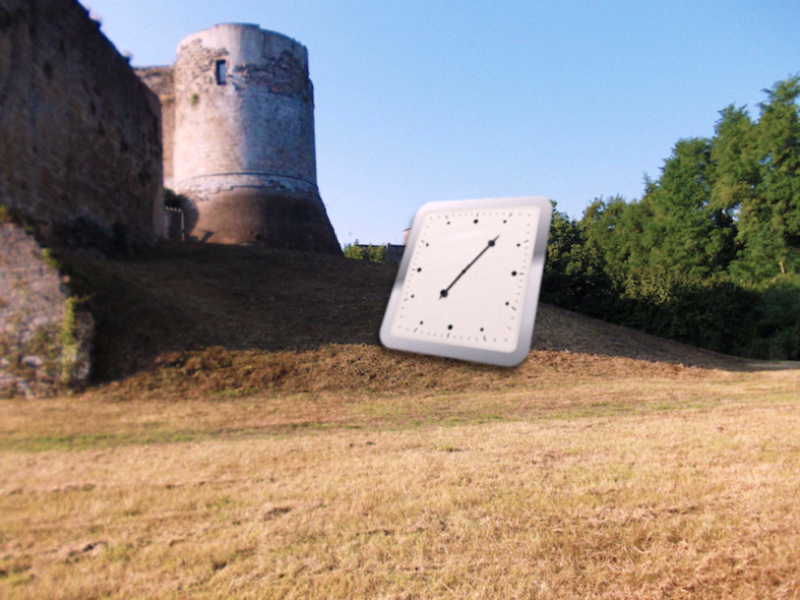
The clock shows h=7 m=6
